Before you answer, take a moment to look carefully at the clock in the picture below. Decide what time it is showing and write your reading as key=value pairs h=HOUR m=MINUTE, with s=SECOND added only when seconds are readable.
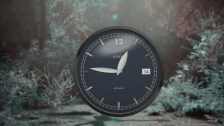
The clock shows h=12 m=46
